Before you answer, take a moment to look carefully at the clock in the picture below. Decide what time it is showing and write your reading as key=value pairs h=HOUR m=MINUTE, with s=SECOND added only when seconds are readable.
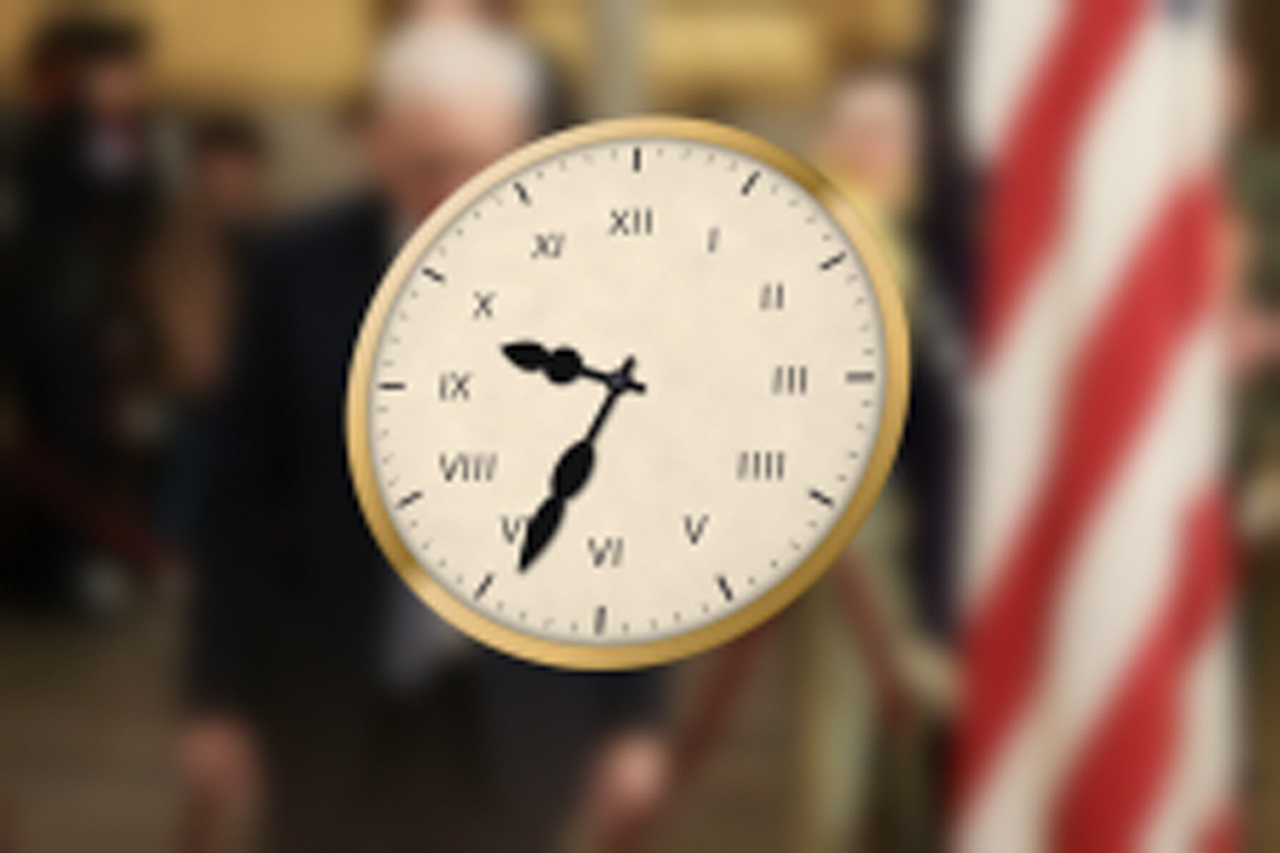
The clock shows h=9 m=34
